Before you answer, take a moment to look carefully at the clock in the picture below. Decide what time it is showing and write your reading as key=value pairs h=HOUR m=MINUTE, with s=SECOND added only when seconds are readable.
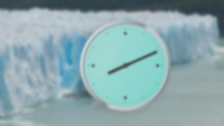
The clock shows h=8 m=11
